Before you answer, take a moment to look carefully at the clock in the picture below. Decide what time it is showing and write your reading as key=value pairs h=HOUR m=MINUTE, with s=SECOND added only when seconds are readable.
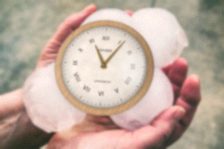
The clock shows h=11 m=6
